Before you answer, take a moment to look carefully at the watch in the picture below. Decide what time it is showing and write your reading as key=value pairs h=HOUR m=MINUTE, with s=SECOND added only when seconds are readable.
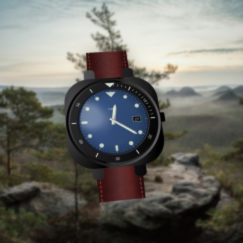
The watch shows h=12 m=21
